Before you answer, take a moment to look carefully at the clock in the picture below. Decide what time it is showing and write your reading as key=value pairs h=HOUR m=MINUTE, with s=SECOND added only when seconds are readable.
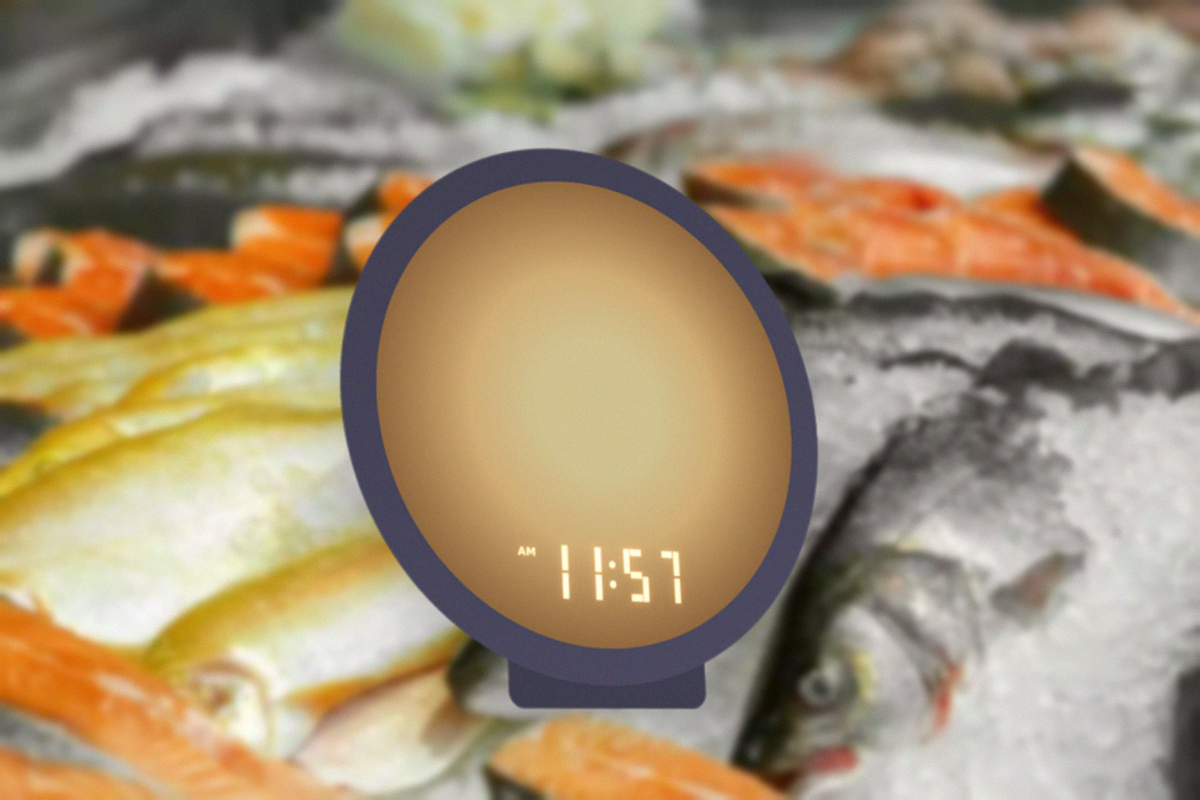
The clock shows h=11 m=57
